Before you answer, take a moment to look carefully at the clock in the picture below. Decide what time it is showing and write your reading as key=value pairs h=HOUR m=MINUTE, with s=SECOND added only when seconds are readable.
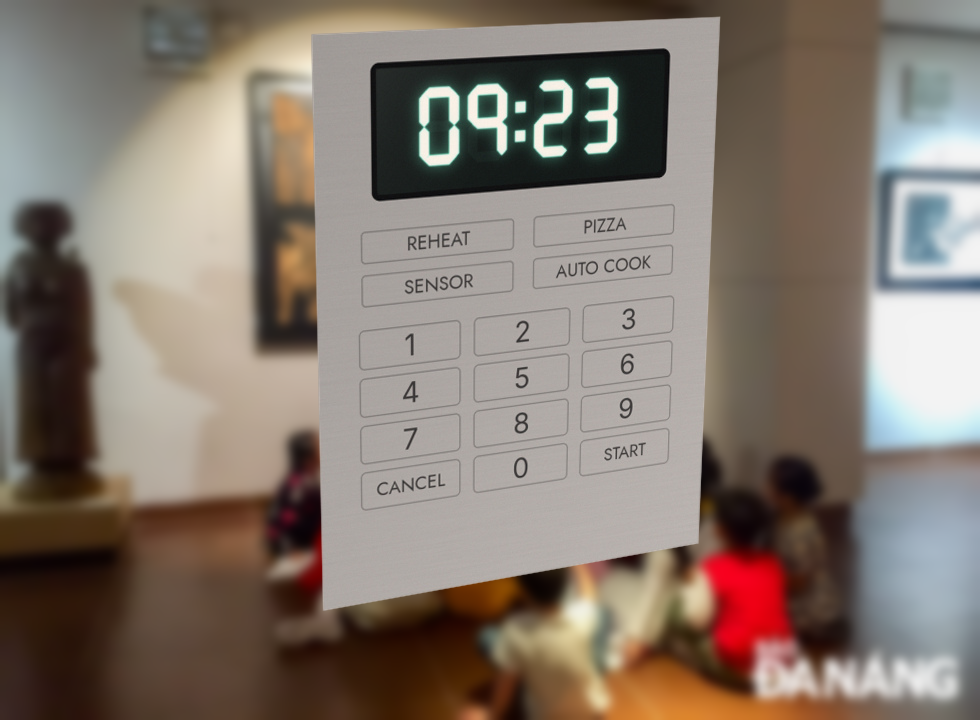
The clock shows h=9 m=23
